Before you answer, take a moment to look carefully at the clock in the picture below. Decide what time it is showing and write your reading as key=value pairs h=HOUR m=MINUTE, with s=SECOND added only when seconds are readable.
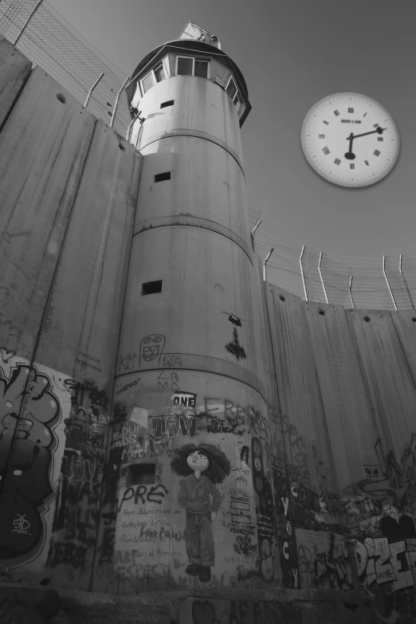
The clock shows h=6 m=12
